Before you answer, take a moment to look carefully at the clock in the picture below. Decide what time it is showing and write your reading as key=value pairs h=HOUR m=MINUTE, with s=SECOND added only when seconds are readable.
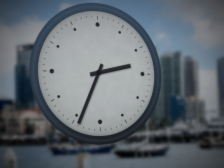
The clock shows h=2 m=34
